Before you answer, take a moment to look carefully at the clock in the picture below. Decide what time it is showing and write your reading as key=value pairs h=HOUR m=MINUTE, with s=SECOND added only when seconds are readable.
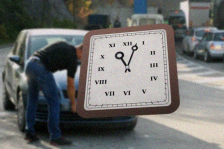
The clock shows h=11 m=3
